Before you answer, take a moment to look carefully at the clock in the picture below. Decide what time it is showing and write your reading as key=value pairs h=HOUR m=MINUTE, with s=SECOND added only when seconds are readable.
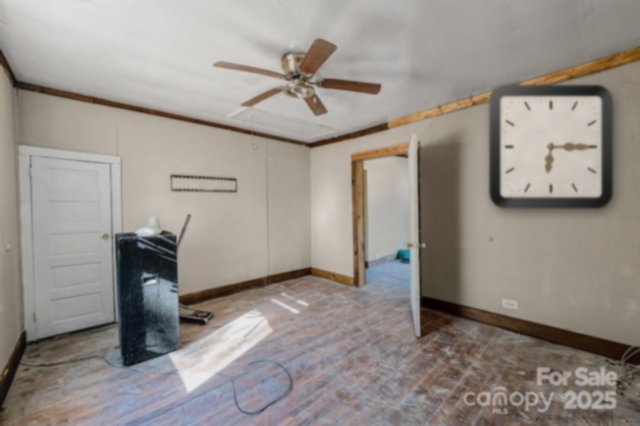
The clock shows h=6 m=15
